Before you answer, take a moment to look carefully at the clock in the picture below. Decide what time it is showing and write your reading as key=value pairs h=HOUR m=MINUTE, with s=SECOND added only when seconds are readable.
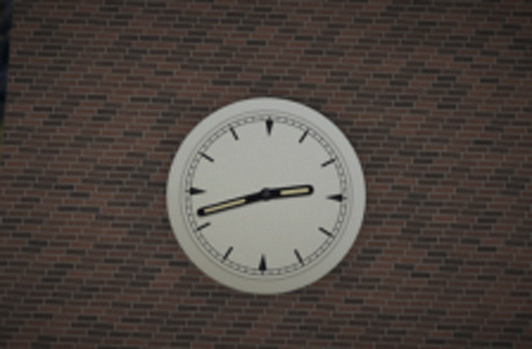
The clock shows h=2 m=42
